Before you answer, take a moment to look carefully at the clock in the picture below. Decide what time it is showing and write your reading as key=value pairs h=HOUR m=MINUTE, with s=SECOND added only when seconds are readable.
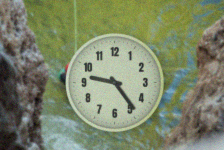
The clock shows h=9 m=24
